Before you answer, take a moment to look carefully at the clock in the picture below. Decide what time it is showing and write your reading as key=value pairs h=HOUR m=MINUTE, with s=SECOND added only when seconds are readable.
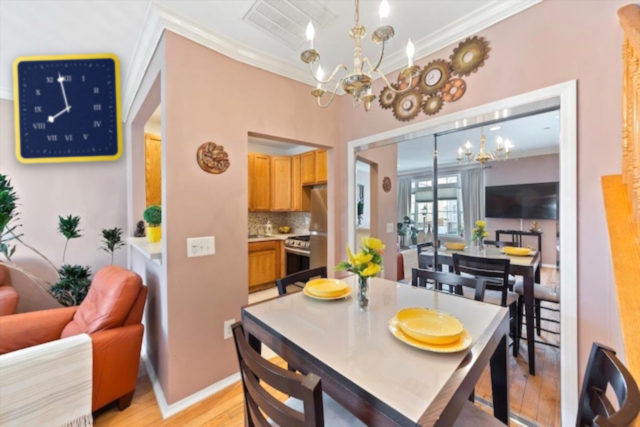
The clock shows h=7 m=58
